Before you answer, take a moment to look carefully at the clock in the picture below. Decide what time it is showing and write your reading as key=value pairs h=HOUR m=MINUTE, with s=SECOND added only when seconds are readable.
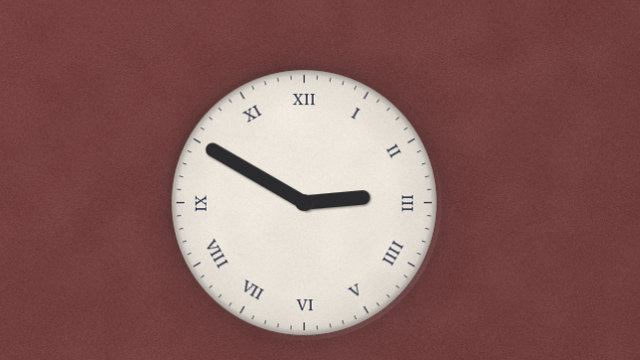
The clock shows h=2 m=50
